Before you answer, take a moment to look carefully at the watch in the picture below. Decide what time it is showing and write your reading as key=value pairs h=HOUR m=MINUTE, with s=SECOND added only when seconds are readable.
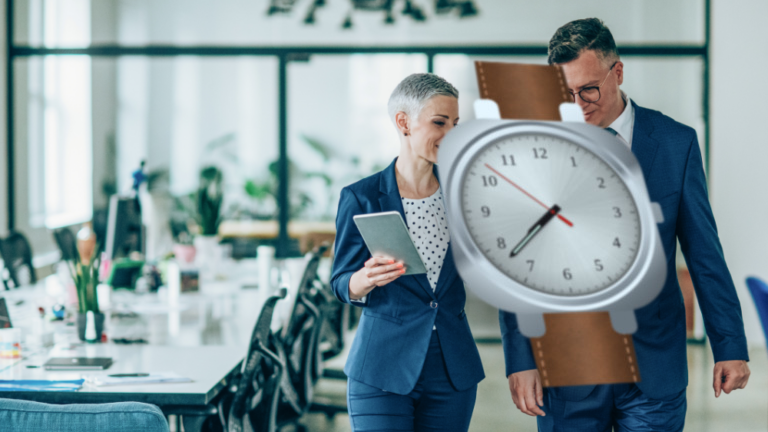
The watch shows h=7 m=37 s=52
